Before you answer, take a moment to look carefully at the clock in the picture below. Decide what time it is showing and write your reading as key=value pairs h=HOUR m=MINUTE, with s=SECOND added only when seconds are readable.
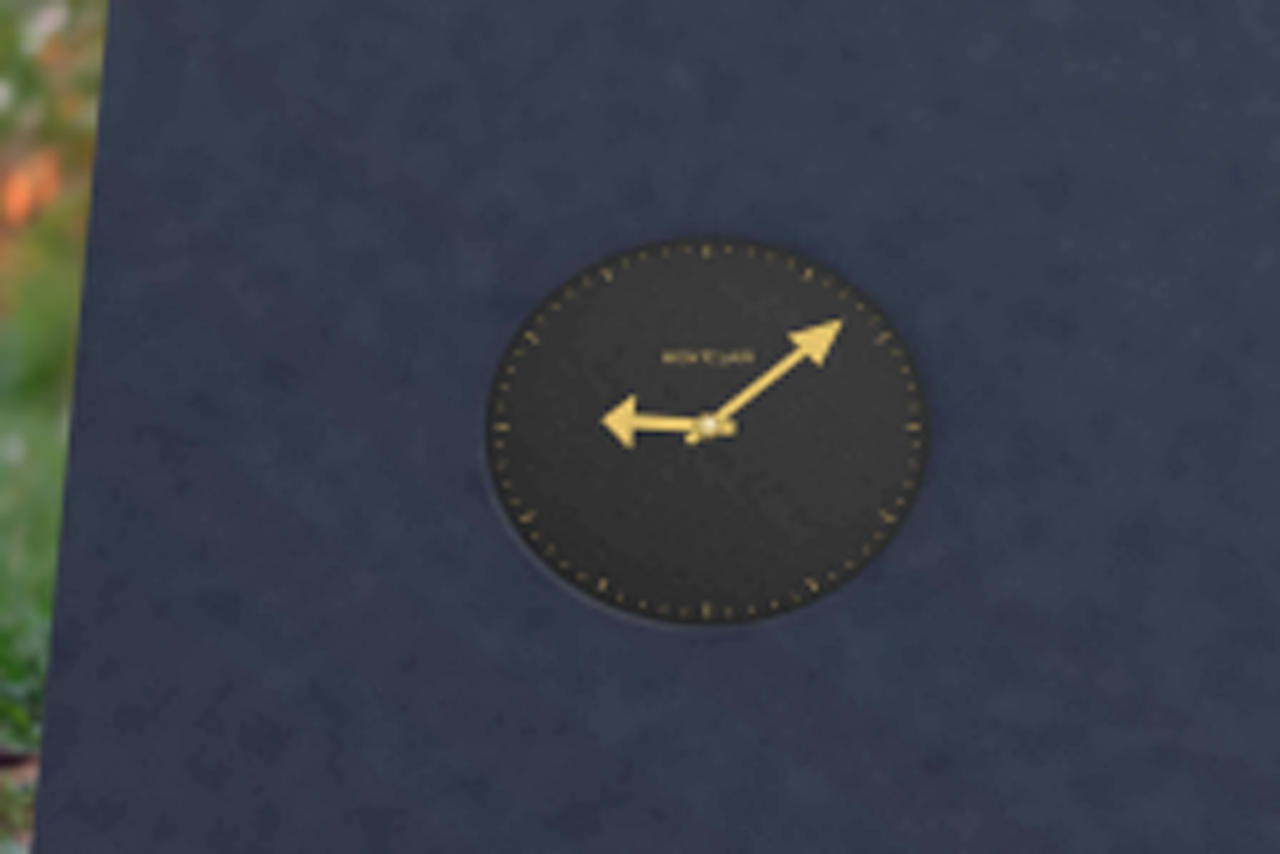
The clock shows h=9 m=8
